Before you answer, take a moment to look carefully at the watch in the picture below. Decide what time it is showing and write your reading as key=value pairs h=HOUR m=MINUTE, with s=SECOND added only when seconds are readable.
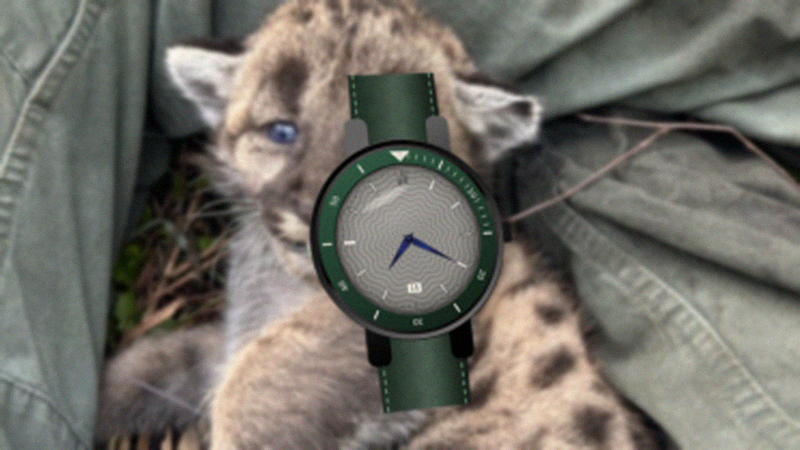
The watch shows h=7 m=20
